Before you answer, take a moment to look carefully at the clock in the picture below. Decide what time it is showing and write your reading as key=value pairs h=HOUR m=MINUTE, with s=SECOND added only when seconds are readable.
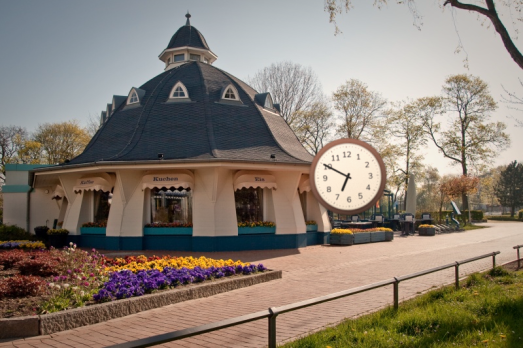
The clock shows h=6 m=50
